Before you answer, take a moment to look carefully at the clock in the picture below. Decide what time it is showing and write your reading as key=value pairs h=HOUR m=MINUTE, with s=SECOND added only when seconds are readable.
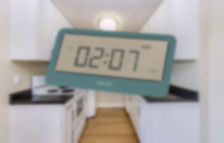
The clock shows h=2 m=7
